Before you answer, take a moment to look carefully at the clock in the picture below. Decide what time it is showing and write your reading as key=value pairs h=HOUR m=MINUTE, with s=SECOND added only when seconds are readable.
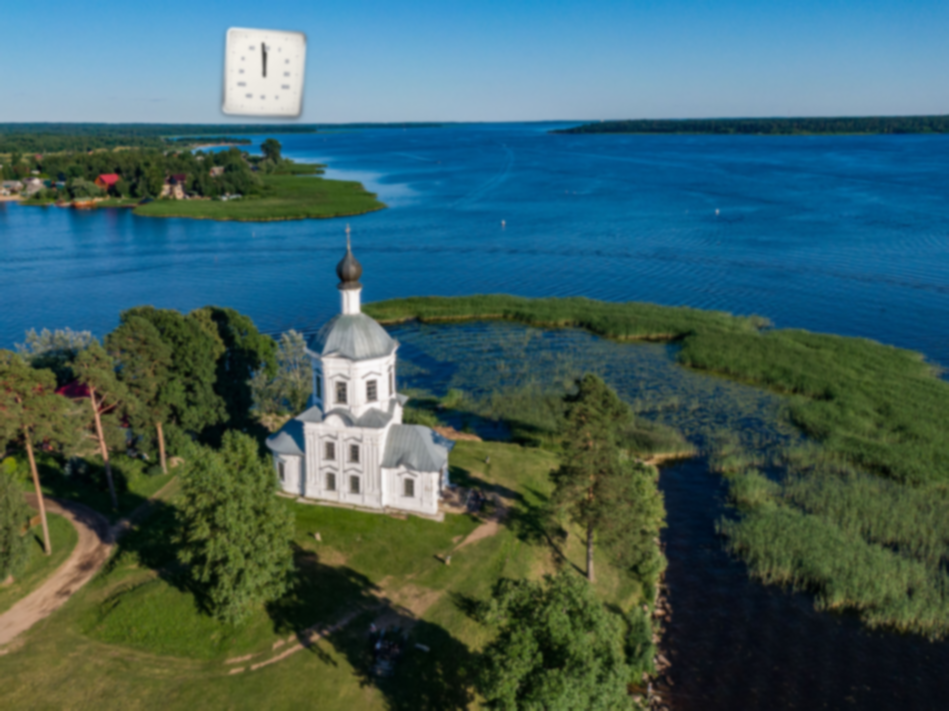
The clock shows h=11 m=59
